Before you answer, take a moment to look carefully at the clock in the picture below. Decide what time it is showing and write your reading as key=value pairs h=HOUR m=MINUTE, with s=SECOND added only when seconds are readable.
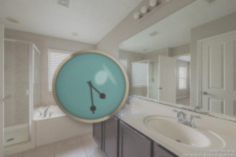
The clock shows h=4 m=29
